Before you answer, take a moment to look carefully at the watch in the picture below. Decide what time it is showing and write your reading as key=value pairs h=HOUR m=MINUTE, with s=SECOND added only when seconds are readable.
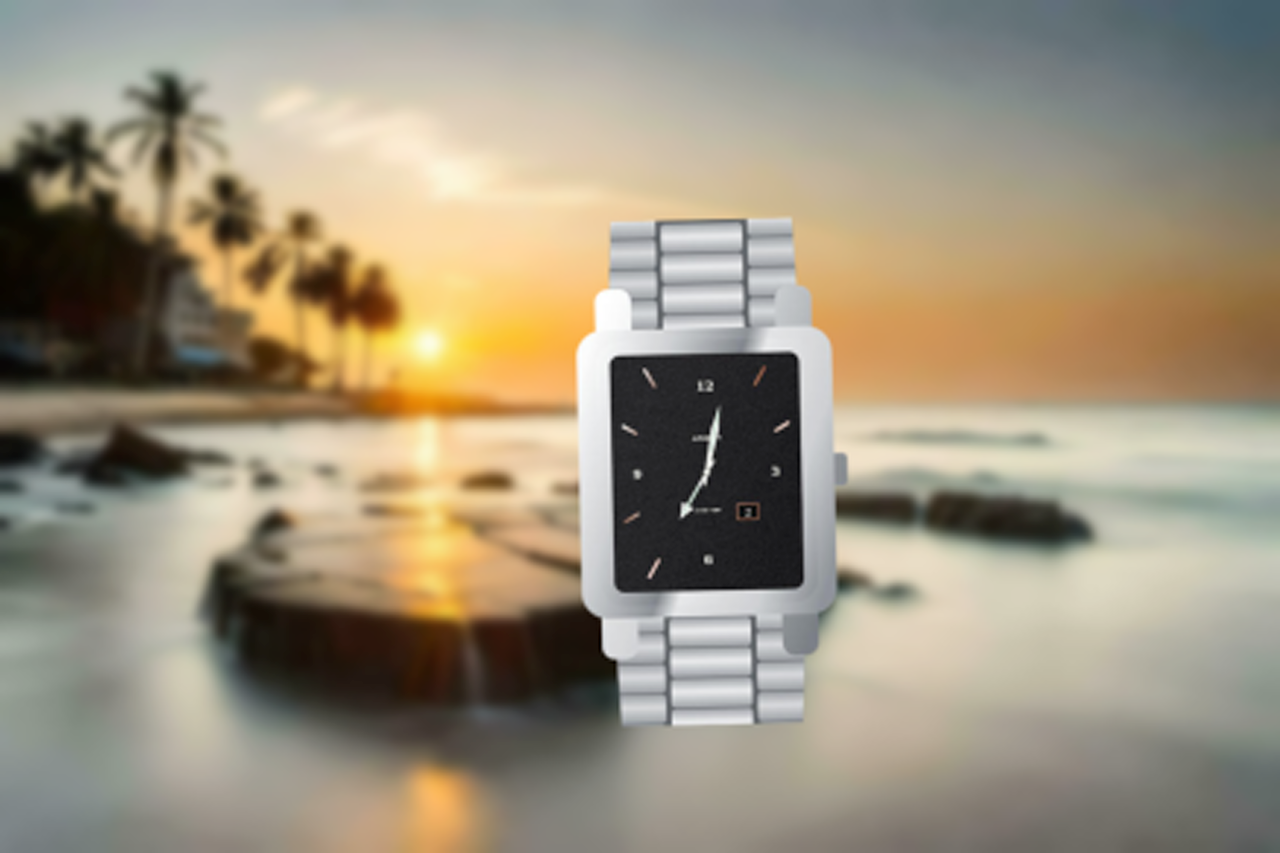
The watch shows h=7 m=2
